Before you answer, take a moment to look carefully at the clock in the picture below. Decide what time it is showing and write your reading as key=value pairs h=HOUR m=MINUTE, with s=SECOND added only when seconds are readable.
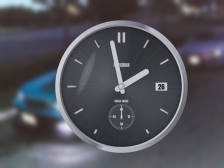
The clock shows h=1 m=58
